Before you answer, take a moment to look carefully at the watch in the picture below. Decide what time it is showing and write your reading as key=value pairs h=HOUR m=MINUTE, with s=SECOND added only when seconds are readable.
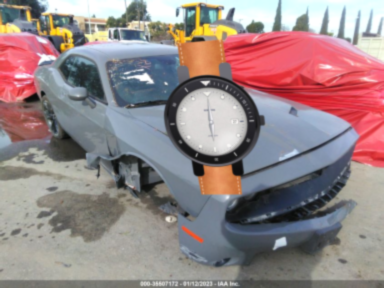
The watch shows h=6 m=0
